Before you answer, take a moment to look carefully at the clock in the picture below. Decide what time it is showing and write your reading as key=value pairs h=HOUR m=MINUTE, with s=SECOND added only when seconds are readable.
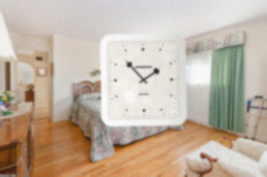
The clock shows h=1 m=53
